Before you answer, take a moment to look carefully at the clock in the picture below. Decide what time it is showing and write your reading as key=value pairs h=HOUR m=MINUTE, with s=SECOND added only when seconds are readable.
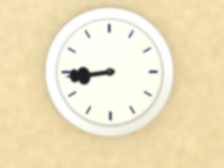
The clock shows h=8 m=44
